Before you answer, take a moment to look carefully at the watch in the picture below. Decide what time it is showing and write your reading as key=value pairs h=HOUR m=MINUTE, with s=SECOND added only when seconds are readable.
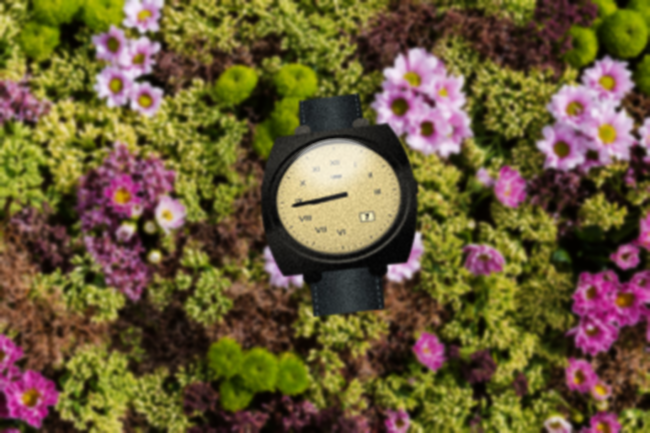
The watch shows h=8 m=44
